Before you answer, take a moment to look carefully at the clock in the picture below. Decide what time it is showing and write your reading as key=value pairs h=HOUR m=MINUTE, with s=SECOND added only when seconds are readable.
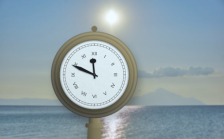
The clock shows h=11 m=49
